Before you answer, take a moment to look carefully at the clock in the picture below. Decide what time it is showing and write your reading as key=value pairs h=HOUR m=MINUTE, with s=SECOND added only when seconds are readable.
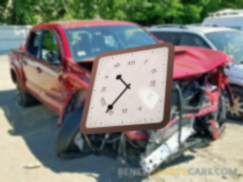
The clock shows h=10 m=36
